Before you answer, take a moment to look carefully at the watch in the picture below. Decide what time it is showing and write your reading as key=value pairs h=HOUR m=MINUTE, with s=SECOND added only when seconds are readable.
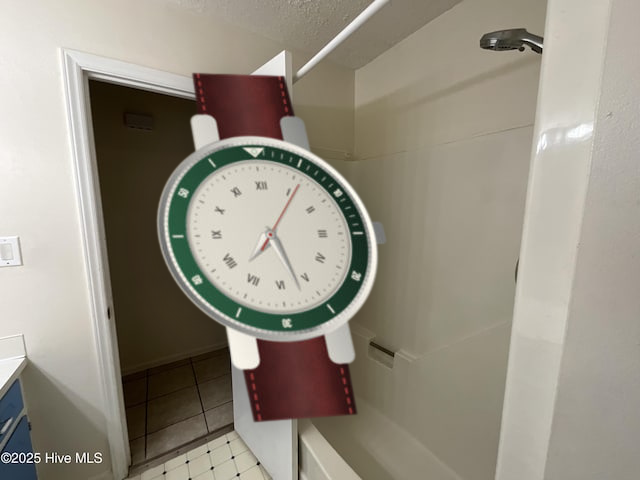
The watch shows h=7 m=27 s=6
